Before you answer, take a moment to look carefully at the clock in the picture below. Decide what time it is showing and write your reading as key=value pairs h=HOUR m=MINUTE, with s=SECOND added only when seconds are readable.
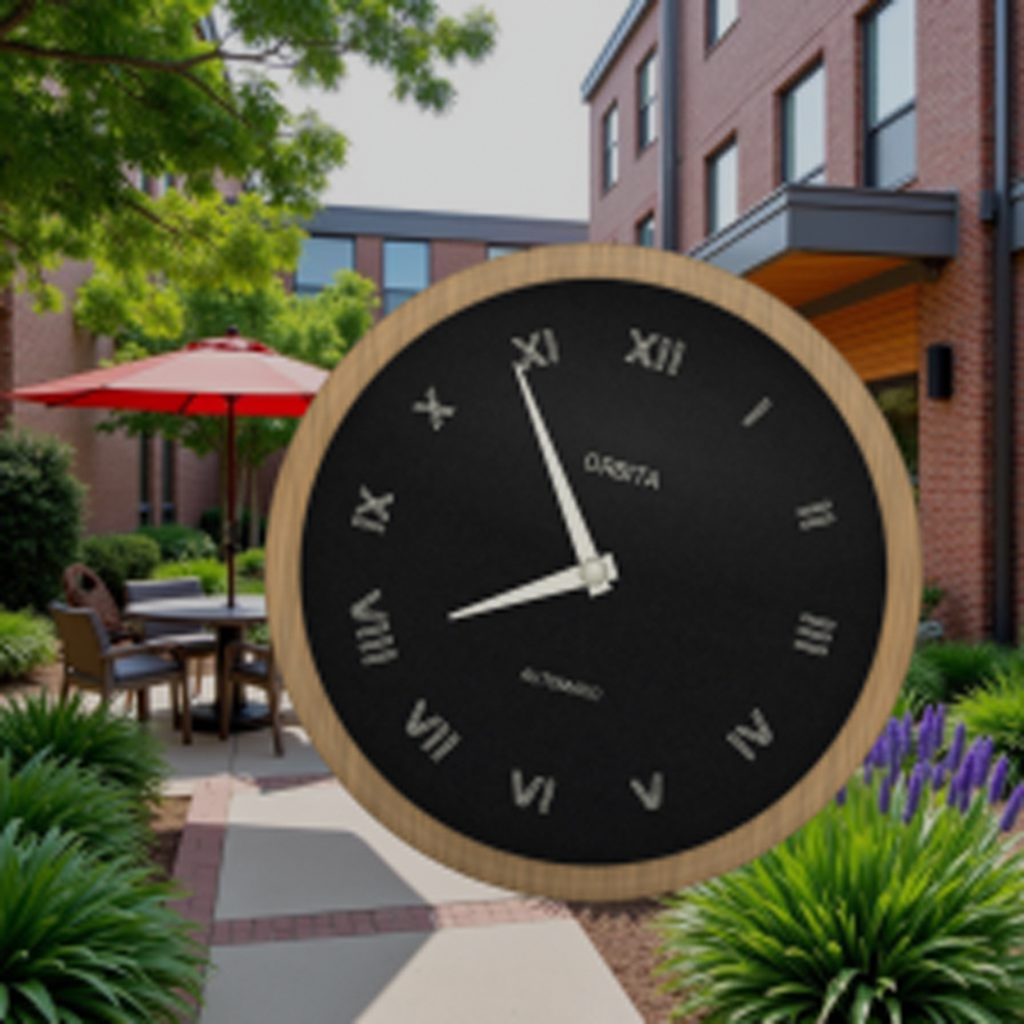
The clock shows h=7 m=54
